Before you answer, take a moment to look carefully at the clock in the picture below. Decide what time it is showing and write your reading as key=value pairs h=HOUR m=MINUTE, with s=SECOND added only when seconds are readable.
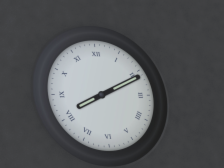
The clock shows h=8 m=11
